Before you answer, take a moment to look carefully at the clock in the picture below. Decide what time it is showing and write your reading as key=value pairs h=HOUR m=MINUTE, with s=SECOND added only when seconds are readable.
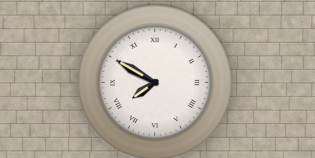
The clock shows h=7 m=50
